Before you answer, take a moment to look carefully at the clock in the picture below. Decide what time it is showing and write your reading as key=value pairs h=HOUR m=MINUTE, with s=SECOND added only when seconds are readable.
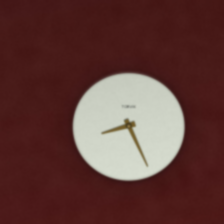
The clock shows h=8 m=26
